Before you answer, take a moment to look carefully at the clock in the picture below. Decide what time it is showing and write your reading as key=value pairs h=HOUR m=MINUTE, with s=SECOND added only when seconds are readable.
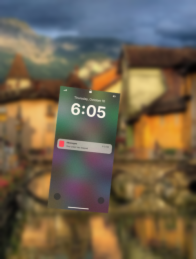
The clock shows h=6 m=5
